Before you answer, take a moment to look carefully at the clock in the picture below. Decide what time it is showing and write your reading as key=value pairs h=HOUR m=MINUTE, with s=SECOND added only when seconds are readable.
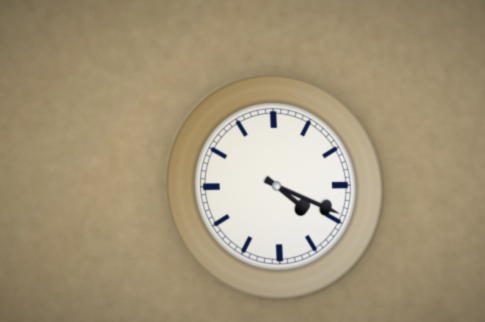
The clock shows h=4 m=19
